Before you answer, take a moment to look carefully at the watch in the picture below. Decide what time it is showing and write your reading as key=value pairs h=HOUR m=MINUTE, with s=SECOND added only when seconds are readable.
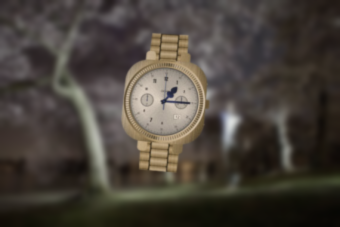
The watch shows h=1 m=15
